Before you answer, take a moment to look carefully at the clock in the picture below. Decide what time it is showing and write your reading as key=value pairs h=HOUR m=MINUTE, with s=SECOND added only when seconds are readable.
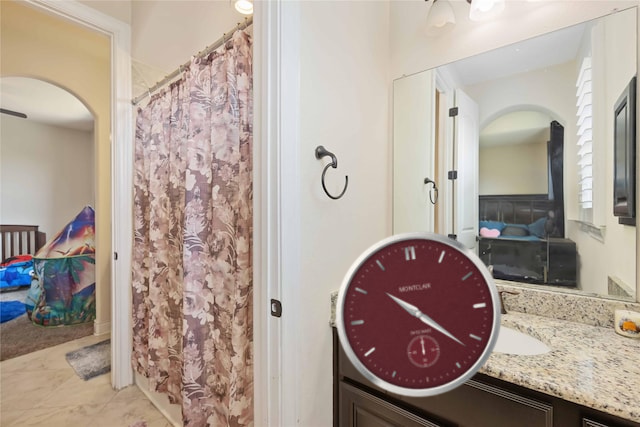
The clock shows h=10 m=22
